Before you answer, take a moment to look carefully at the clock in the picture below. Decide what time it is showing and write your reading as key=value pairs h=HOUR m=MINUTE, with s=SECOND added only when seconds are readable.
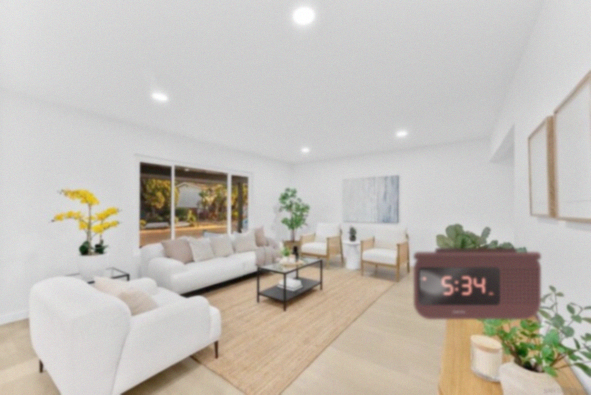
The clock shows h=5 m=34
